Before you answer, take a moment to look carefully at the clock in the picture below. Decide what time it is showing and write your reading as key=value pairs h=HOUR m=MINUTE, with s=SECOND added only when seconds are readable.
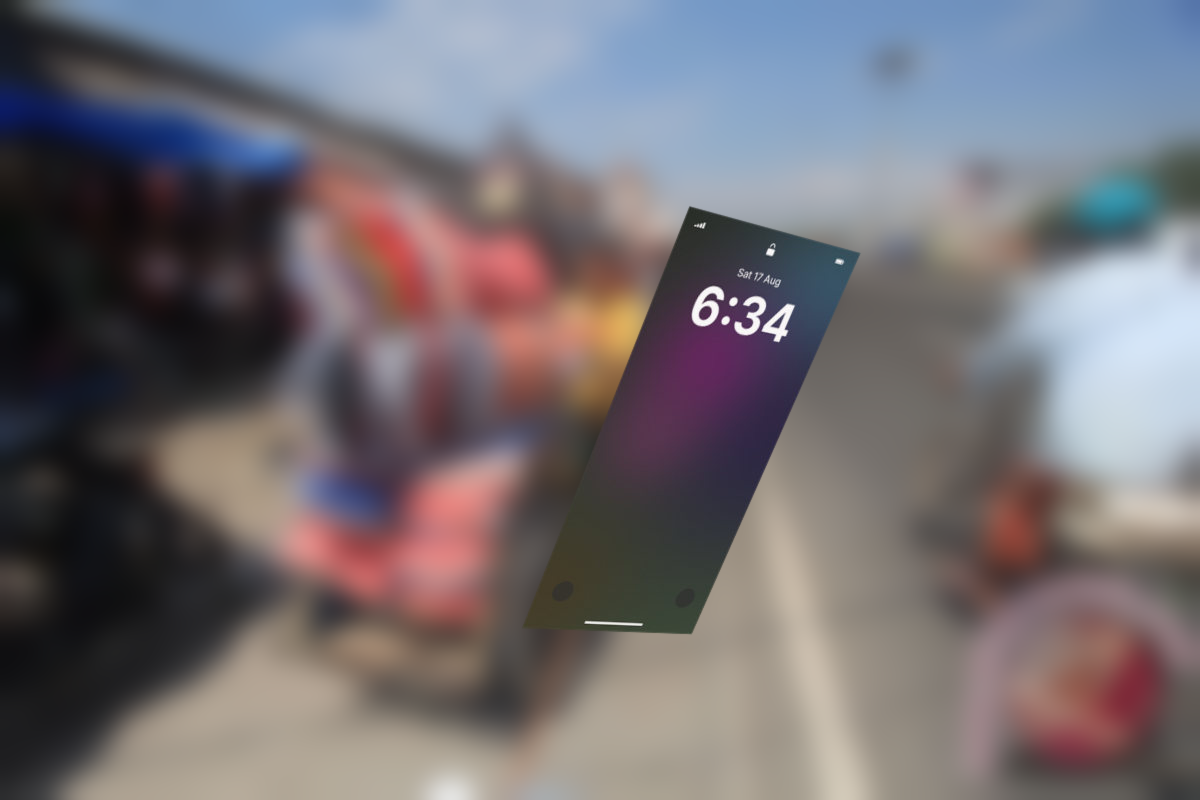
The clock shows h=6 m=34
